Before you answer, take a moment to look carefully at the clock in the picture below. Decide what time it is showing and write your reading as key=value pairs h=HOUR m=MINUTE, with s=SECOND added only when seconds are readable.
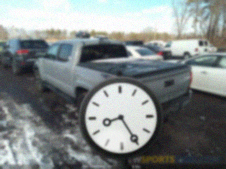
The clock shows h=8 m=25
